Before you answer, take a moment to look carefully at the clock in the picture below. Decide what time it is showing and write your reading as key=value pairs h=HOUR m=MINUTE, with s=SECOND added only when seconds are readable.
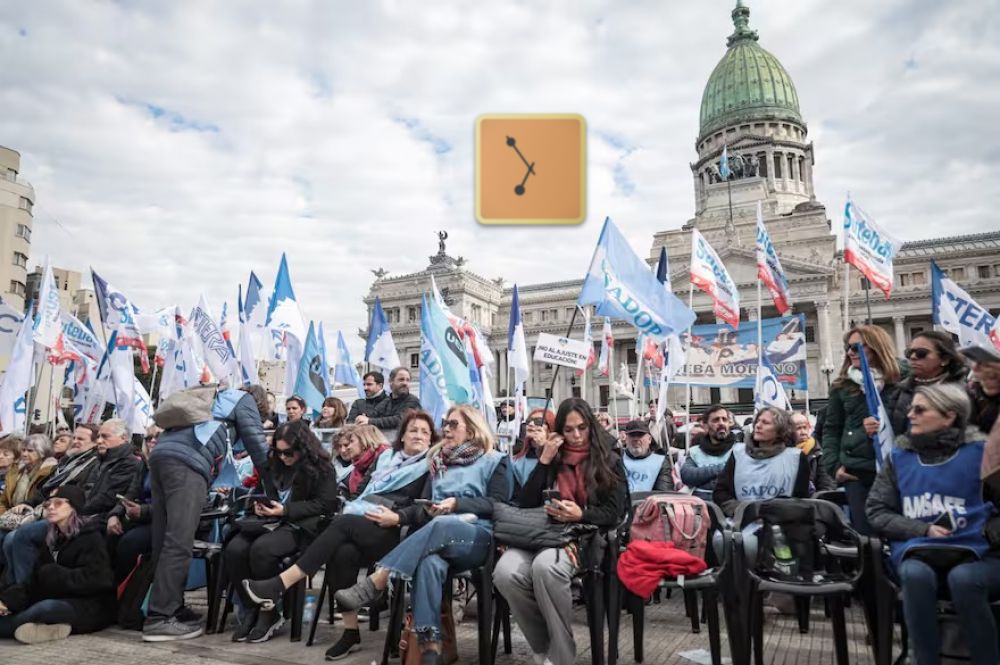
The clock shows h=6 m=54
